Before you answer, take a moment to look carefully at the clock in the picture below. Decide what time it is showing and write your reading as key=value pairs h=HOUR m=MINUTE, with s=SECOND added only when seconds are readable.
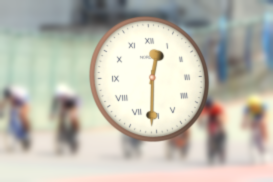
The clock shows h=12 m=31
